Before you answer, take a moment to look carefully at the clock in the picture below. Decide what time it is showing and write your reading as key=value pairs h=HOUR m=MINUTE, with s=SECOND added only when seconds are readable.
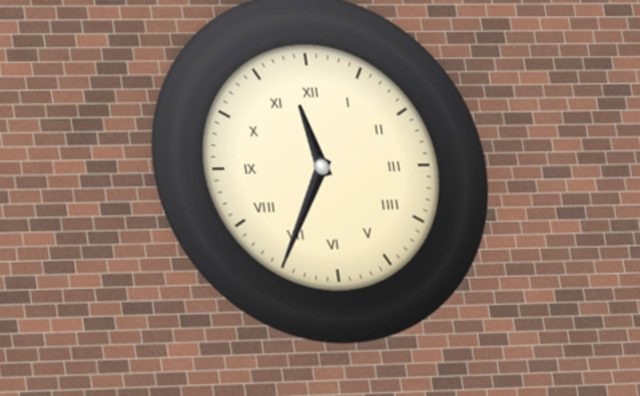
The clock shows h=11 m=35
